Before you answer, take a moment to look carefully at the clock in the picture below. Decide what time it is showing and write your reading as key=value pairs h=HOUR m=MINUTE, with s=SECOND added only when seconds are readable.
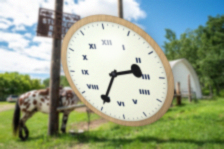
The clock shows h=2 m=35
